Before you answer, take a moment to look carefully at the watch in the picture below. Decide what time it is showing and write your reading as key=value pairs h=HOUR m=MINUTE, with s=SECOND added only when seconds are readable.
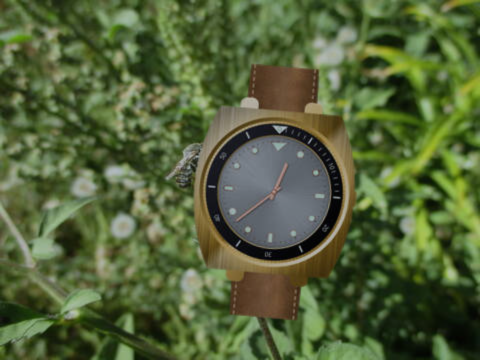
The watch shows h=12 m=38
